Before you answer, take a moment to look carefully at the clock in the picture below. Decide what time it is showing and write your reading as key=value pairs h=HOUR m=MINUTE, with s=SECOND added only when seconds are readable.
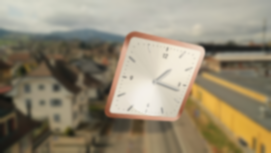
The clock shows h=1 m=17
